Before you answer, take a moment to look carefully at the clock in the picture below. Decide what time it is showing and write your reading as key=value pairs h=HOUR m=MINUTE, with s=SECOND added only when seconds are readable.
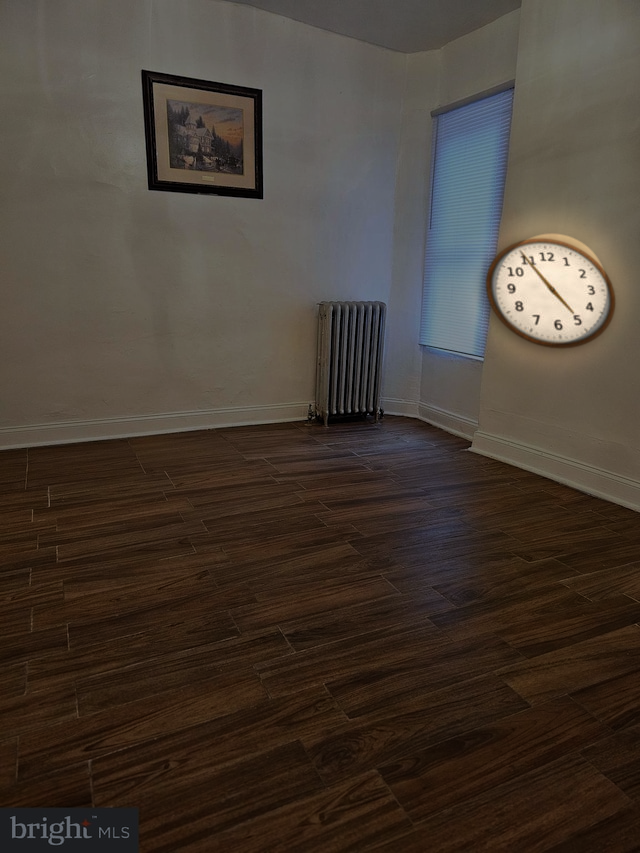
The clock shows h=4 m=55
